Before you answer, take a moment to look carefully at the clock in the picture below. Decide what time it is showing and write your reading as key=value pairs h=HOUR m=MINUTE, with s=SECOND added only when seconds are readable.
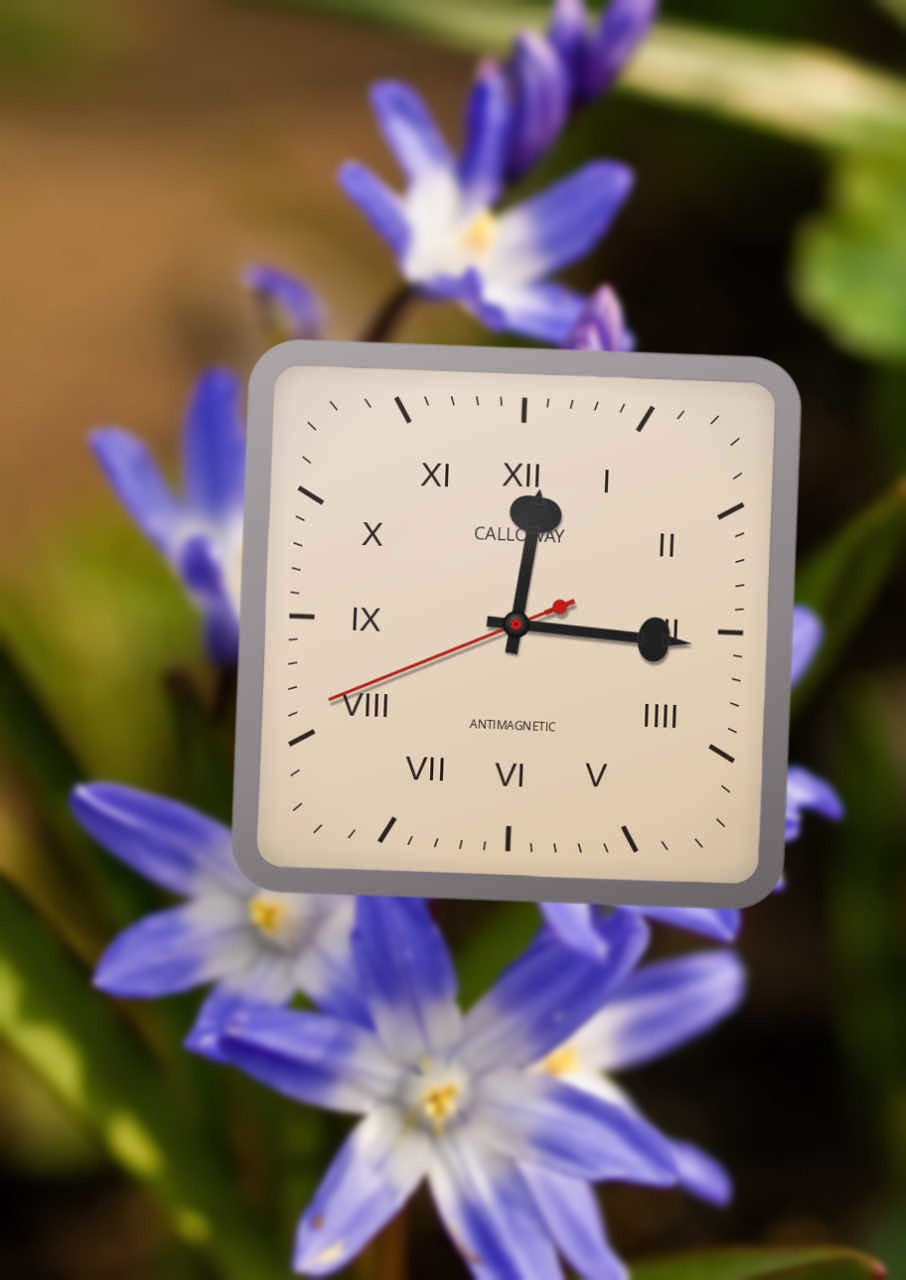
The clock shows h=12 m=15 s=41
